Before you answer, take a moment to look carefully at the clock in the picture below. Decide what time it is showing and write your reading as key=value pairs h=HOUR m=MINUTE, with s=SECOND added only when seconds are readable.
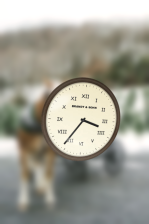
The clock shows h=3 m=36
